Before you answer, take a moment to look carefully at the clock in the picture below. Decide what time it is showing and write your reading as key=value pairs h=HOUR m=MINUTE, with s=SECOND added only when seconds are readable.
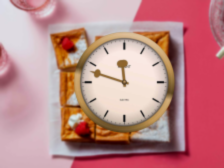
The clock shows h=11 m=48
